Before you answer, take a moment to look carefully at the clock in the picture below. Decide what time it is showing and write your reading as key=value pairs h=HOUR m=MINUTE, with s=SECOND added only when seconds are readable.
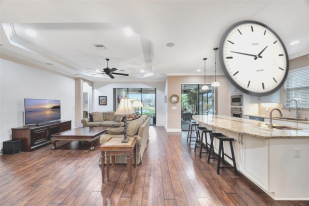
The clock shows h=1 m=47
